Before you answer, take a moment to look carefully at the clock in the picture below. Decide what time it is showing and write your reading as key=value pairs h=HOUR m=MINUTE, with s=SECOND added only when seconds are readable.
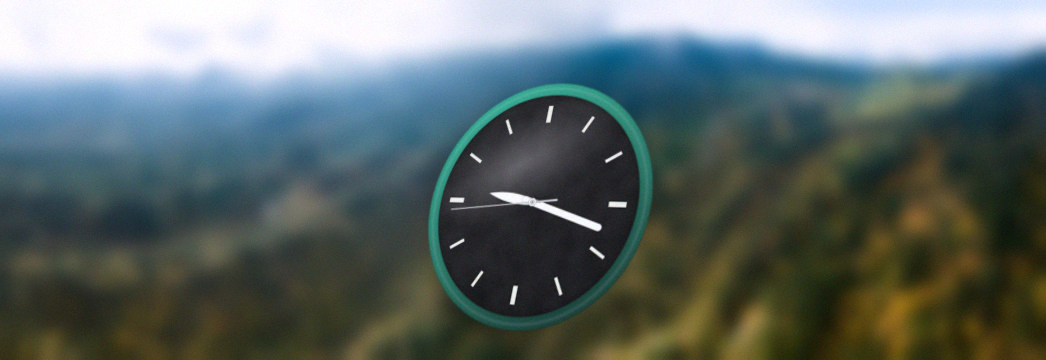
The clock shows h=9 m=17 s=44
